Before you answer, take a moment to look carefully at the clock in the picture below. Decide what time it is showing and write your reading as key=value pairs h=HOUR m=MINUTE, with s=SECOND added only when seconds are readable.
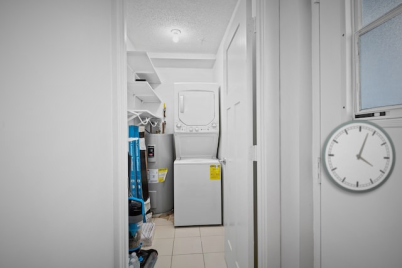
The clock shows h=4 m=3
